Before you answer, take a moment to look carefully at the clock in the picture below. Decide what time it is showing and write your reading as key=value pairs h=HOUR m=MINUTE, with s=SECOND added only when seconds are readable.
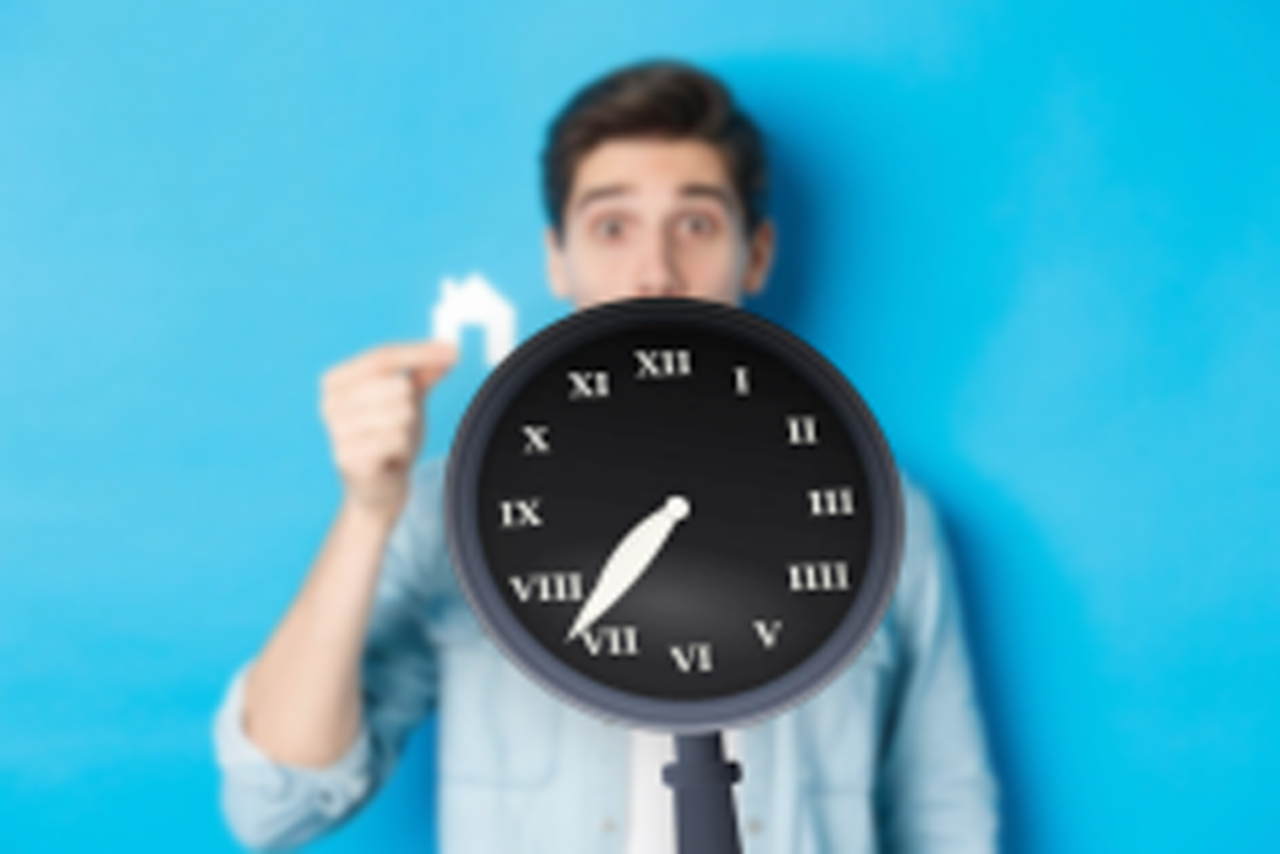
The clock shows h=7 m=37
